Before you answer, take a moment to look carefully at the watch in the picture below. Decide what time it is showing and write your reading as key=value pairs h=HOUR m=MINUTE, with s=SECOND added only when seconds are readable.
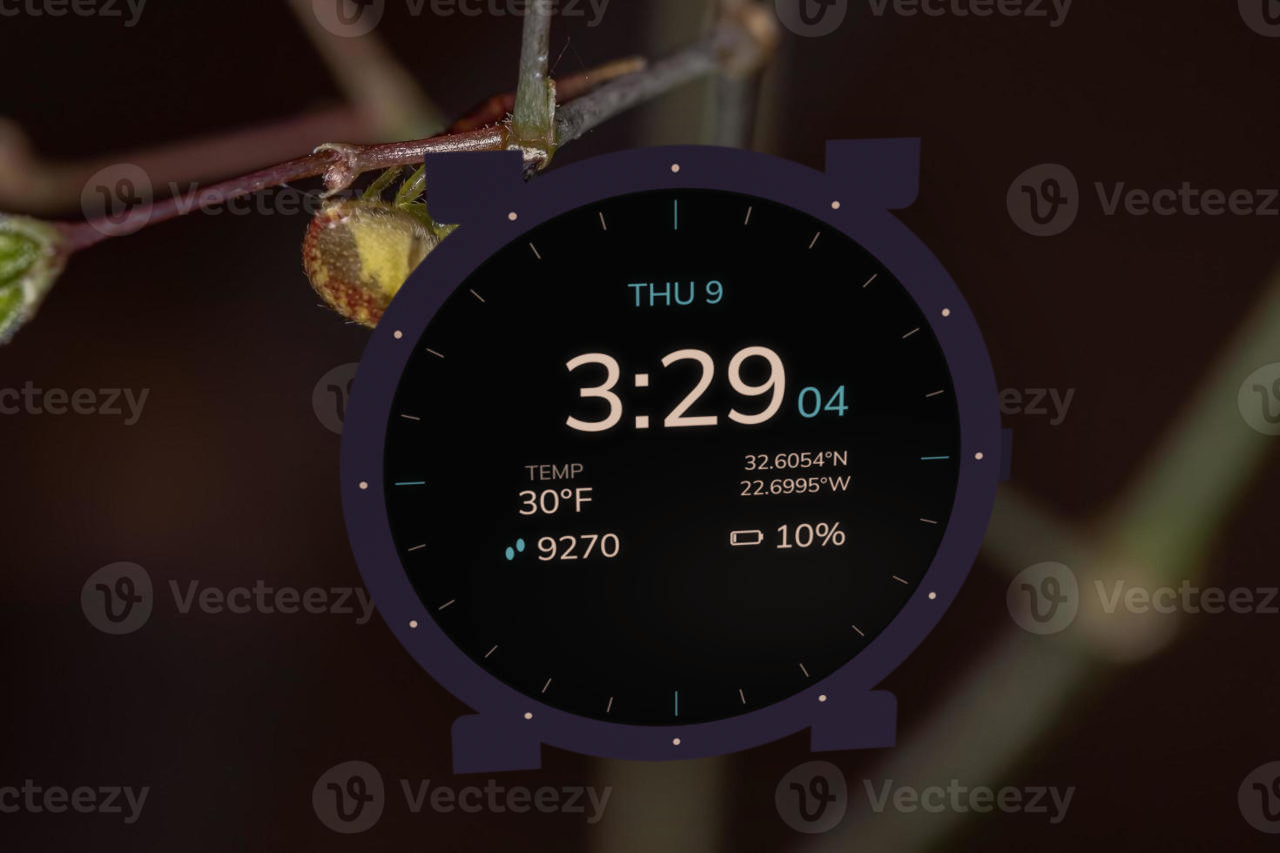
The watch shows h=3 m=29 s=4
